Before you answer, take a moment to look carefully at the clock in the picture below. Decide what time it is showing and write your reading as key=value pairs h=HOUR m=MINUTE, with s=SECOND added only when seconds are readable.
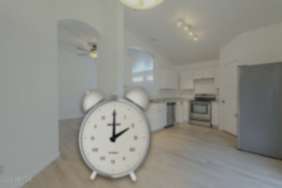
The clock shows h=2 m=0
